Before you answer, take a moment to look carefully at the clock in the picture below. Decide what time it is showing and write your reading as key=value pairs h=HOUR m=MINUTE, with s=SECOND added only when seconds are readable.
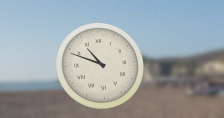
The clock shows h=10 m=49
